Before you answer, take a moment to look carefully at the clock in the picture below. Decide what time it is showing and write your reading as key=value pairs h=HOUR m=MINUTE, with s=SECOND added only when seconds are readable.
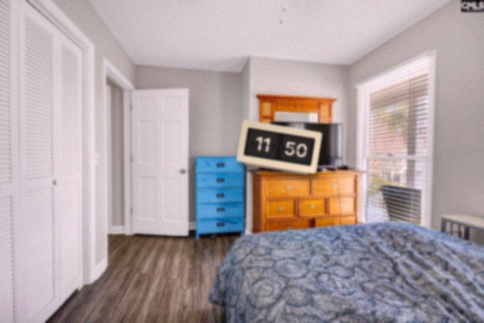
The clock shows h=11 m=50
